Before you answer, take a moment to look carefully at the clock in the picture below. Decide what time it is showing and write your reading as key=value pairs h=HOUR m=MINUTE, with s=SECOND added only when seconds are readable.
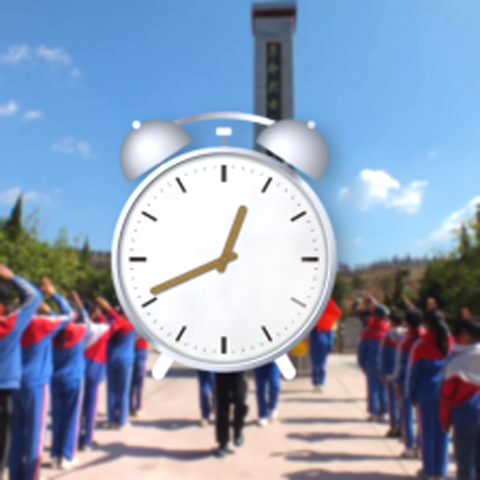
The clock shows h=12 m=41
